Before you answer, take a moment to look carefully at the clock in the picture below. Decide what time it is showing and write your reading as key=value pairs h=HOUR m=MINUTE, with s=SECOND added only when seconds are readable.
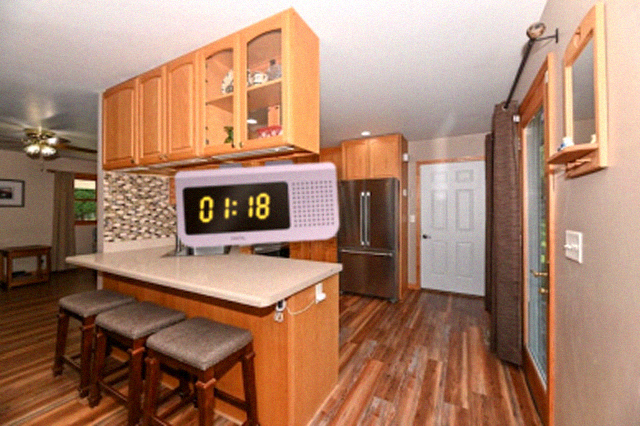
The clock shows h=1 m=18
